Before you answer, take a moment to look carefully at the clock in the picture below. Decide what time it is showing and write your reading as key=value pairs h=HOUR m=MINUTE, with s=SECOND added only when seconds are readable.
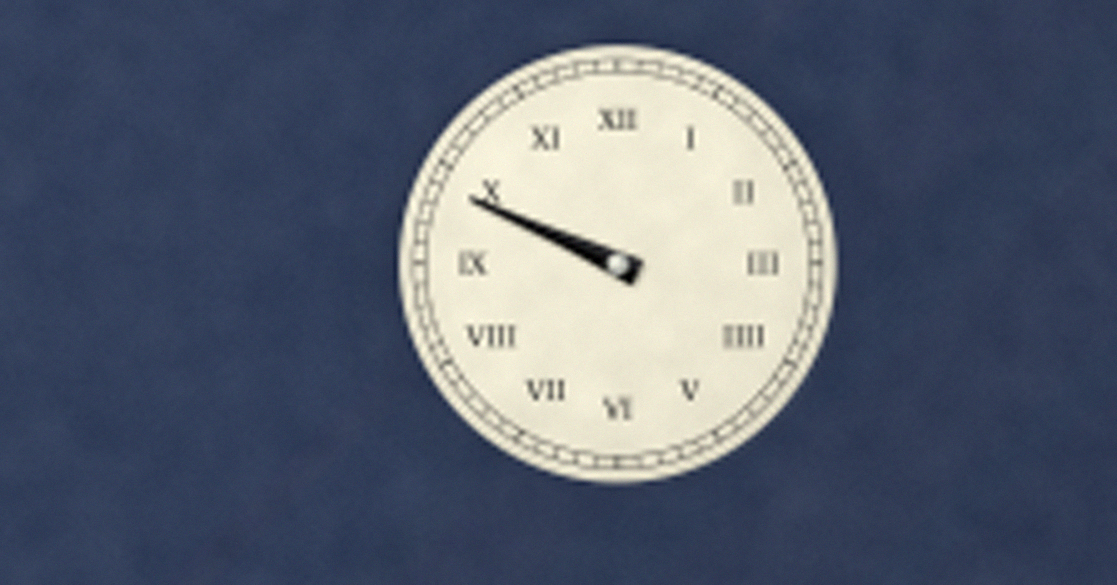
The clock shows h=9 m=49
